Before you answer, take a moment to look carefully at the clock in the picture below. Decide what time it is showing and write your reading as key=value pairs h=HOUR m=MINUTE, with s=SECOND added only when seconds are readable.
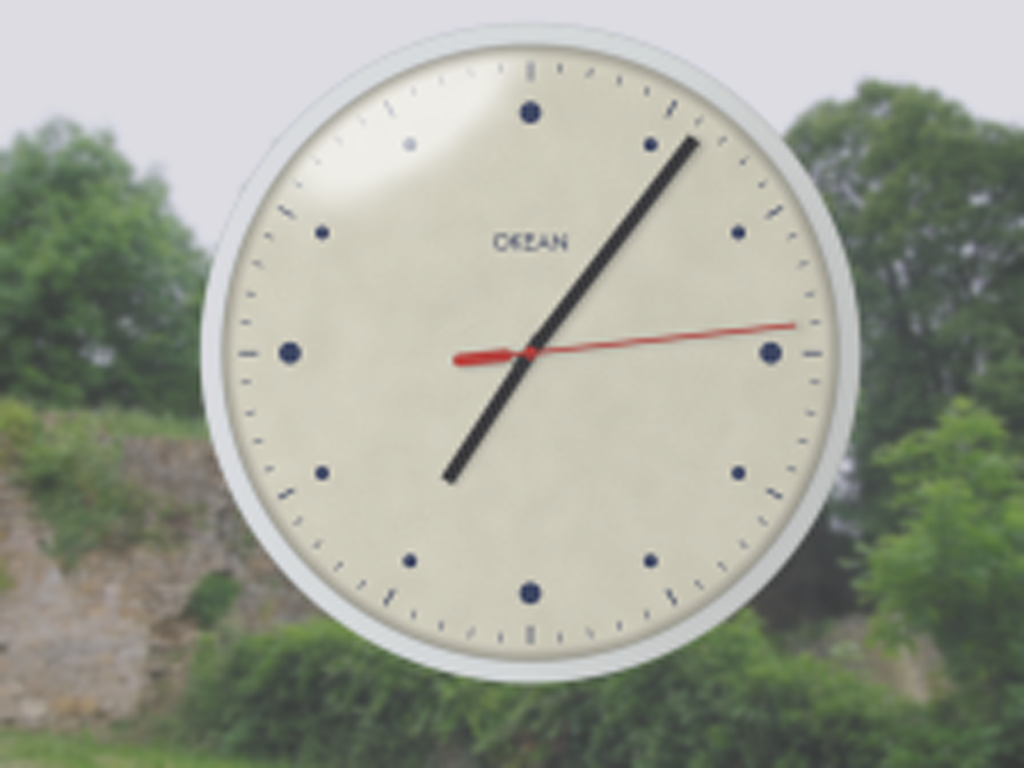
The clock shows h=7 m=6 s=14
